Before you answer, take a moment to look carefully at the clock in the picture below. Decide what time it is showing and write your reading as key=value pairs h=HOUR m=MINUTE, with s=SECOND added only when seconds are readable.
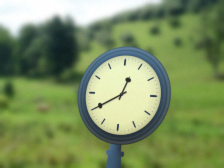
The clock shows h=12 m=40
